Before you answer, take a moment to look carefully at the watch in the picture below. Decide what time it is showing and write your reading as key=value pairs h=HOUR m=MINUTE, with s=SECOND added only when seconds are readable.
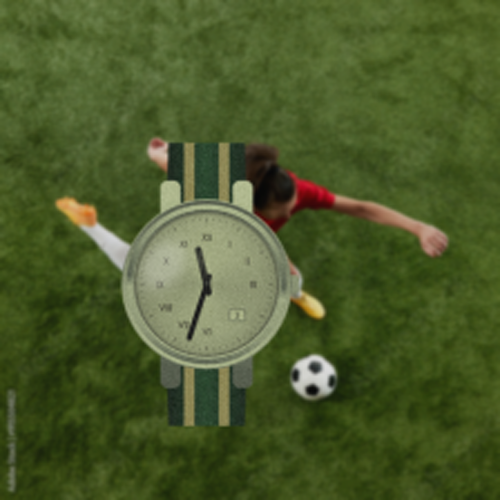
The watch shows h=11 m=33
